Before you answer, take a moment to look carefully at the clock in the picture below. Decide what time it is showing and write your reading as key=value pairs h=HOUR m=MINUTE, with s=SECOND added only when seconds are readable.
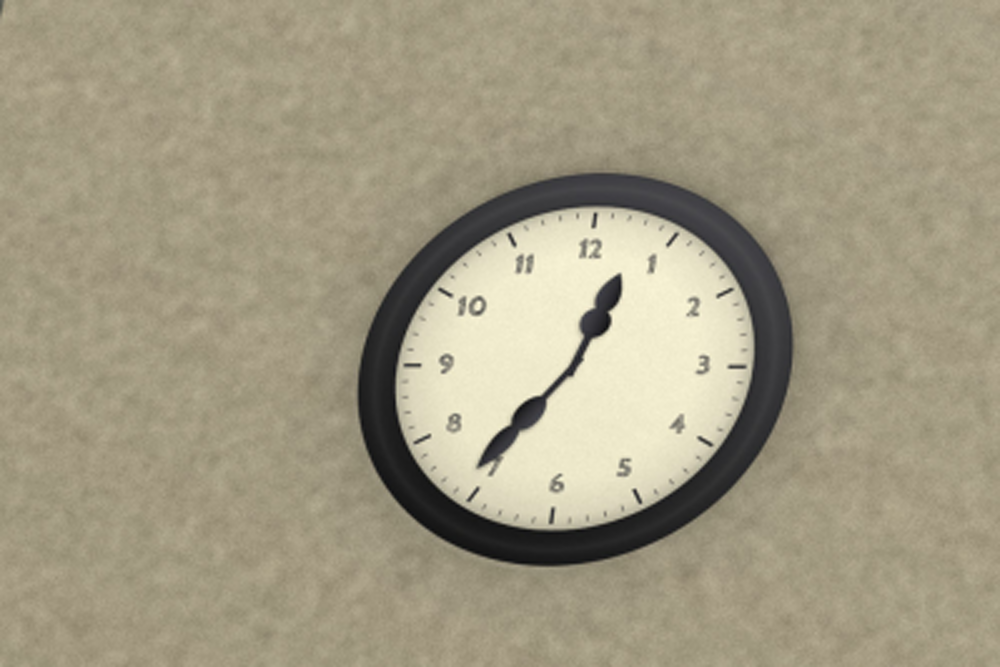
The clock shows h=12 m=36
